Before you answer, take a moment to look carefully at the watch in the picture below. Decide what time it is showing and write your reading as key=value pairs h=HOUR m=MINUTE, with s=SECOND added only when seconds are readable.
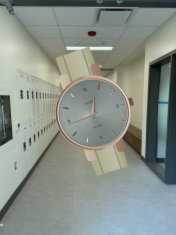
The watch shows h=12 m=44
